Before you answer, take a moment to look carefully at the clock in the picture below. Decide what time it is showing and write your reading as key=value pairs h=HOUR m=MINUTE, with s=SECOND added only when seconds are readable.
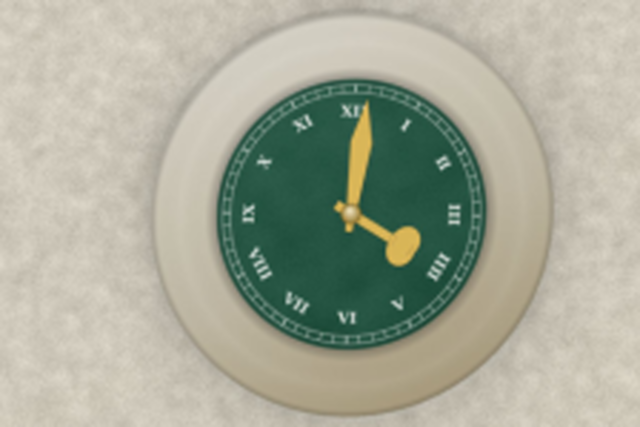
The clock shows h=4 m=1
